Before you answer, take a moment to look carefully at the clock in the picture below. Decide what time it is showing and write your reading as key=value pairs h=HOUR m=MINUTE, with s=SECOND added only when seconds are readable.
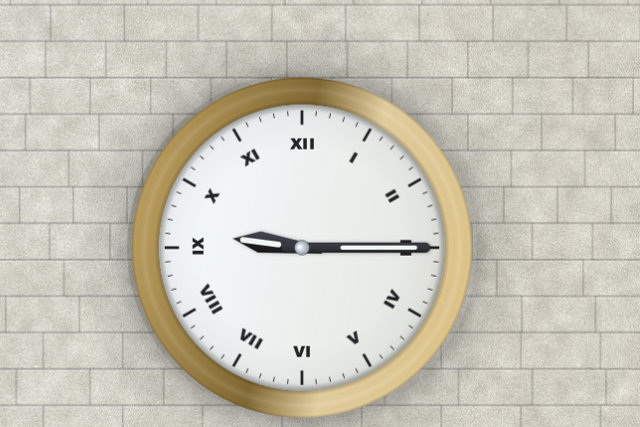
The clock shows h=9 m=15
